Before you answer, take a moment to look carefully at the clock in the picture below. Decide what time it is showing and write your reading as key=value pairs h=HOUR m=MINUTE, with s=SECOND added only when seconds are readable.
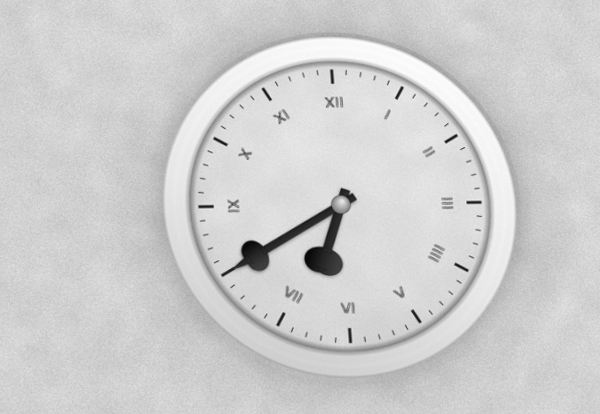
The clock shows h=6 m=40
